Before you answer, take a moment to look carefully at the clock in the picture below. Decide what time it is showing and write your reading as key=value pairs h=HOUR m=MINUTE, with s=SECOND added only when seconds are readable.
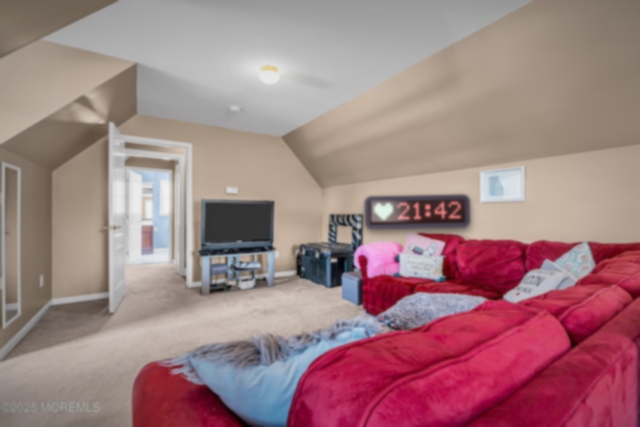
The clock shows h=21 m=42
